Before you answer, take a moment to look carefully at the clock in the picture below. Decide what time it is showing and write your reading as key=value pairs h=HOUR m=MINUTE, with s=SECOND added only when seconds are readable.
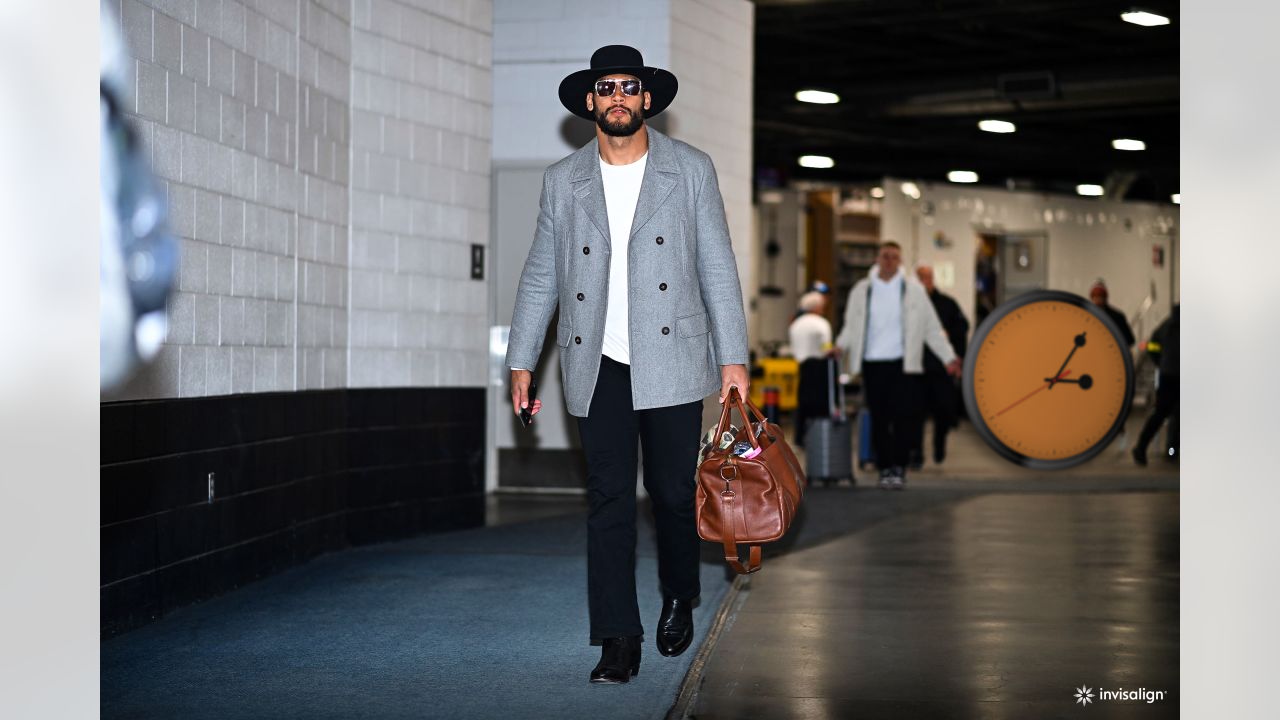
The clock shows h=3 m=5 s=40
